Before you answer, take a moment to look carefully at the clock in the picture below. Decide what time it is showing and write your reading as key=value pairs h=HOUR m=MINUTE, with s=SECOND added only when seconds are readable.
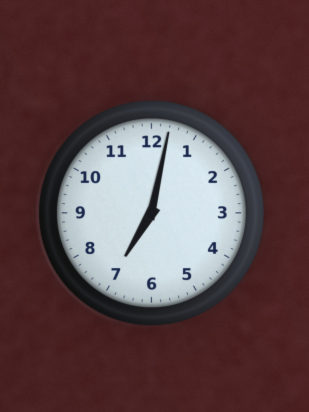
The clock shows h=7 m=2
